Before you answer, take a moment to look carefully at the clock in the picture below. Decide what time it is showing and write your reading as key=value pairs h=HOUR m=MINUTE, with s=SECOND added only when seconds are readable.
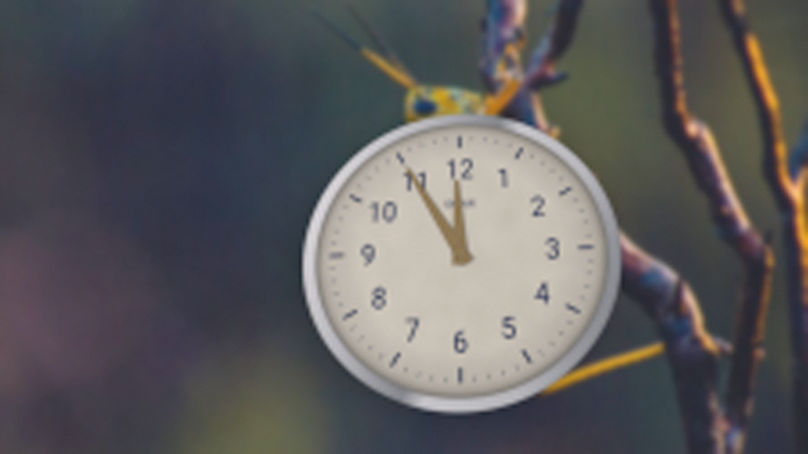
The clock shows h=11 m=55
